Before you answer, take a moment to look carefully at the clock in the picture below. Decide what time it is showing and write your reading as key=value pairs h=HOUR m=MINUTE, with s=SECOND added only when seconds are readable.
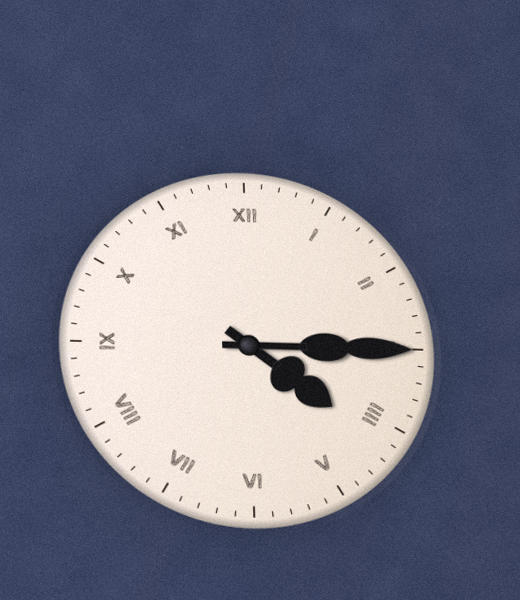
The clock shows h=4 m=15
